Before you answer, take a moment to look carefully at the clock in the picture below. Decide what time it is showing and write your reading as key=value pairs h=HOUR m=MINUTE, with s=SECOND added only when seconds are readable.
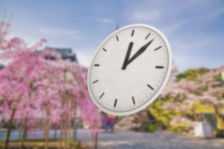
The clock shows h=12 m=7
